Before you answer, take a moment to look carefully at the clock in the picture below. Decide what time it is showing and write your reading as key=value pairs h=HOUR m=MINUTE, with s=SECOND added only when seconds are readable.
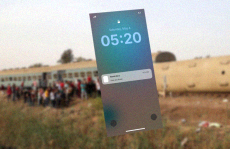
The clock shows h=5 m=20
